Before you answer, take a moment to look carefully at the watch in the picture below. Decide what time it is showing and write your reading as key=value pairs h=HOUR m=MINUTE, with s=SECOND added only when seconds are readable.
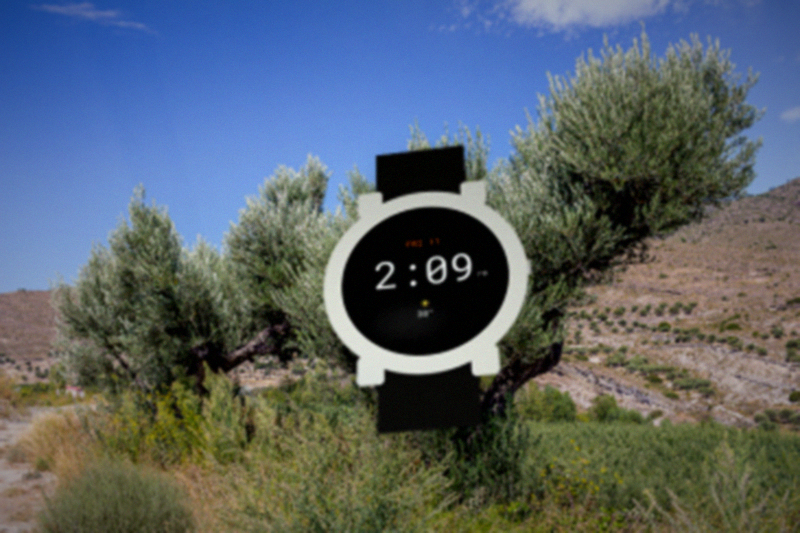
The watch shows h=2 m=9
